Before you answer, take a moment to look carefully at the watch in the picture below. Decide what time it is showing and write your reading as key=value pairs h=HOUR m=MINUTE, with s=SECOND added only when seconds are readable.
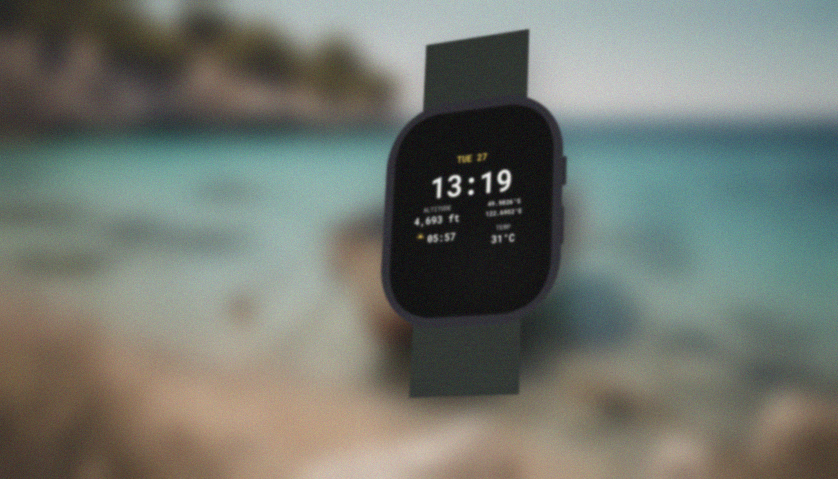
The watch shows h=13 m=19
